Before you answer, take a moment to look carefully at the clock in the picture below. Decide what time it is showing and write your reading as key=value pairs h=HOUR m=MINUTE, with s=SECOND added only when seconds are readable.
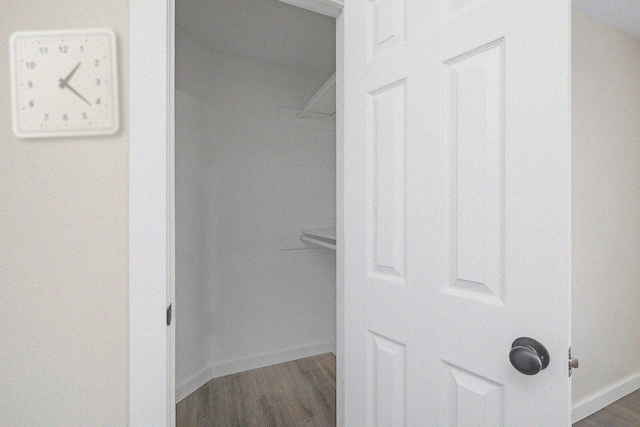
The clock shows h=1 m=22
